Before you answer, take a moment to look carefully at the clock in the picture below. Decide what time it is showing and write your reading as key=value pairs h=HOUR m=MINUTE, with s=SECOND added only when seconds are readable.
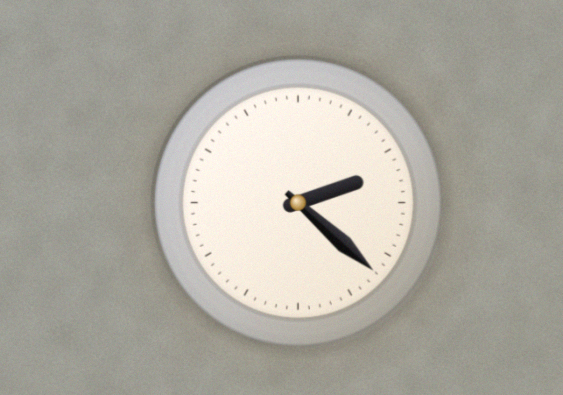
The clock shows h=2 m=22
